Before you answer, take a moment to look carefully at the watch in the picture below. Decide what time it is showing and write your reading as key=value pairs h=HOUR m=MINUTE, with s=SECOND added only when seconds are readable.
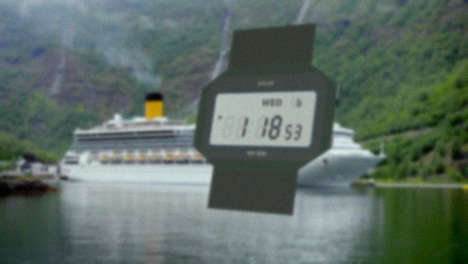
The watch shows h=1 m=18 s=53
